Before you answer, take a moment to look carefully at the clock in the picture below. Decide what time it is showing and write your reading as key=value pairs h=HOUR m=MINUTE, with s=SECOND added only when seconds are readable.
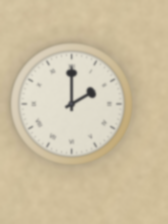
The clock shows h=2 m=0
